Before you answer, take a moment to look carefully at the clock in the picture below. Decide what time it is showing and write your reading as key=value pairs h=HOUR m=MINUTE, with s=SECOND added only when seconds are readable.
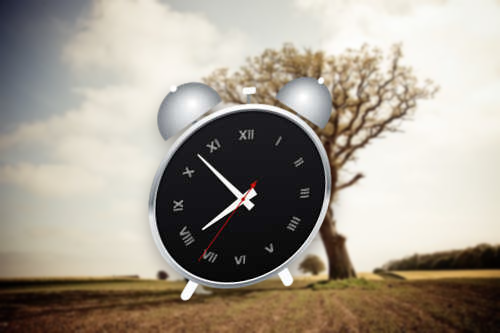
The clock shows h=7 m=52 s=36
